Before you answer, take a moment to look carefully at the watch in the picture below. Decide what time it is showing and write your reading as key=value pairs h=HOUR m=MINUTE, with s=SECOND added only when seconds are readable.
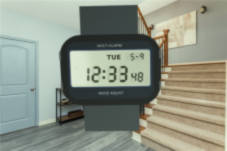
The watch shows h=12 m=33 s=48
